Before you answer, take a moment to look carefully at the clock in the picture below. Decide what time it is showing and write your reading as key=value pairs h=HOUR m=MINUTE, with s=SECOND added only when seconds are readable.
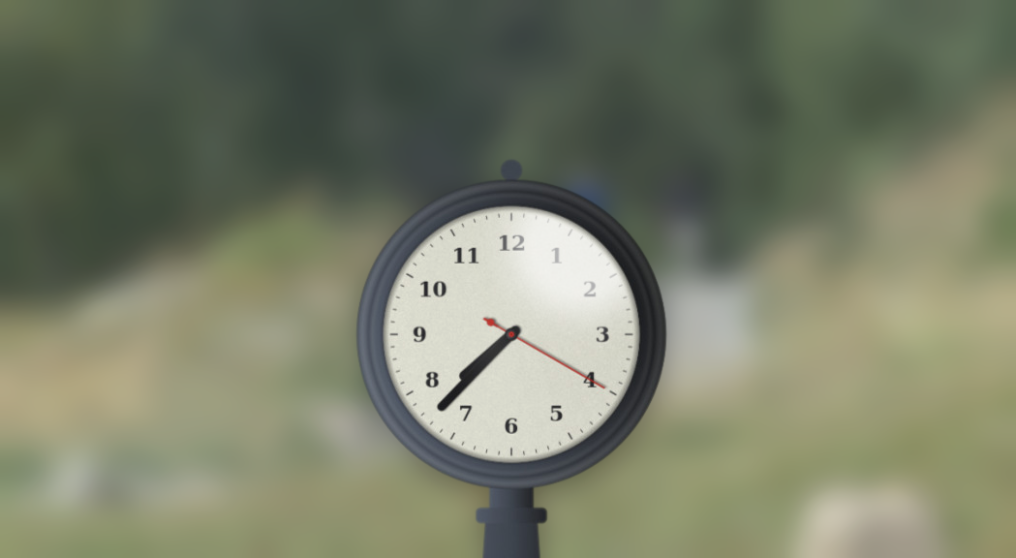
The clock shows h=7 m=37 s=20
